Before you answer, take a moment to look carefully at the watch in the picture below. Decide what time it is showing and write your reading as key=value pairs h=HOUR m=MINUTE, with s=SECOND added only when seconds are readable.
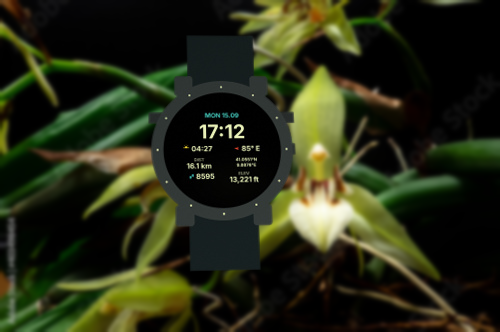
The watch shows h=17 m=12
